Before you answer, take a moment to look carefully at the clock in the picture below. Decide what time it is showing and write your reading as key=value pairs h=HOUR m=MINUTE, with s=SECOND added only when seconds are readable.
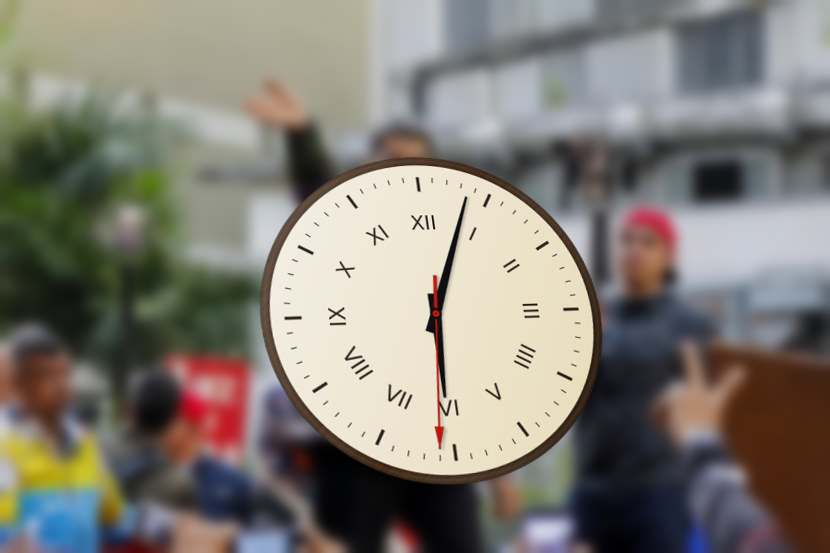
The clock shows h=6 m=3 s=31
